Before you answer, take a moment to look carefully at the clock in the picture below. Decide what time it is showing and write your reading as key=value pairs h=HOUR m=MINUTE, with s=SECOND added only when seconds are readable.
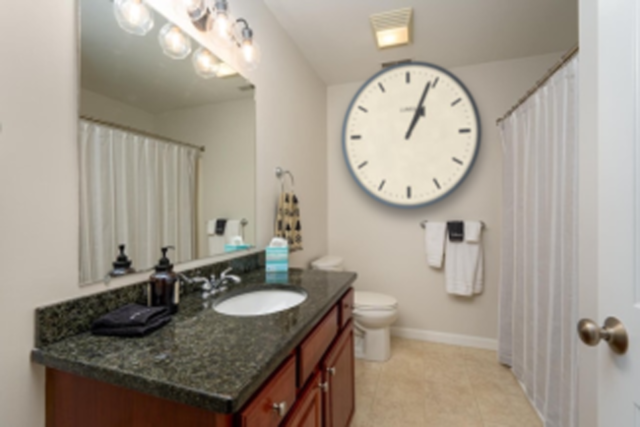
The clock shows h=1 m=4
